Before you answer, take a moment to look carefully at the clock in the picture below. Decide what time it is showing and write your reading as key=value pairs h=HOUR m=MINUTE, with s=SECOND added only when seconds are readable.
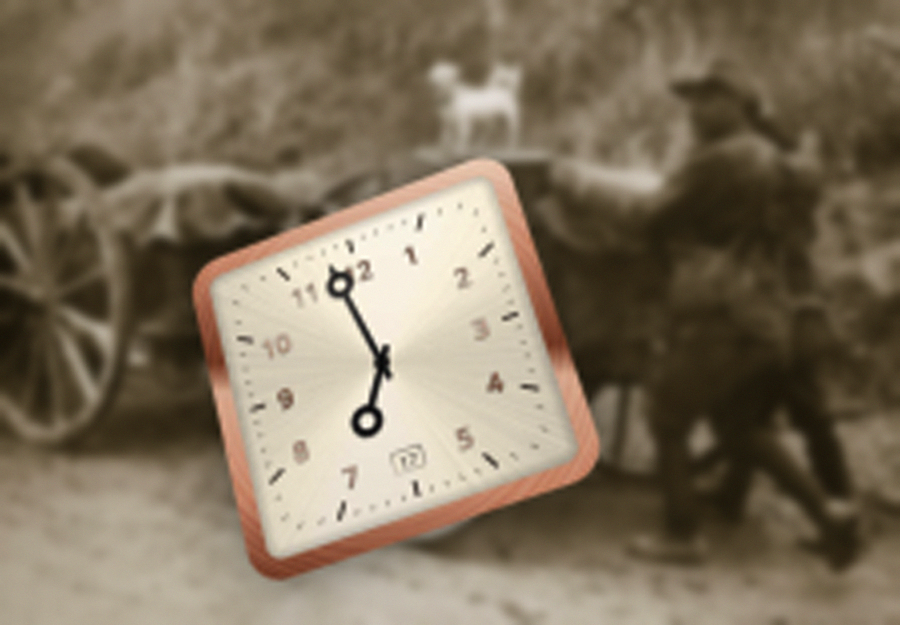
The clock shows h=6 m=58
